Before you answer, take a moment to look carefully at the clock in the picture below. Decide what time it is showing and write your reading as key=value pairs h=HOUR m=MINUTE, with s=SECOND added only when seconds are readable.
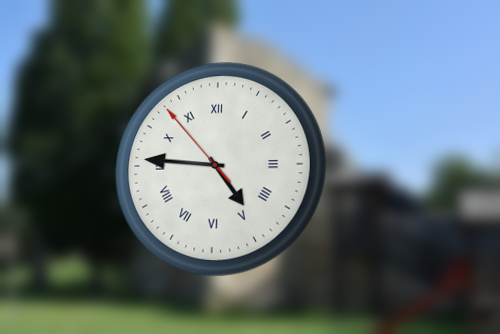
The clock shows h=4 m=45 s=53
